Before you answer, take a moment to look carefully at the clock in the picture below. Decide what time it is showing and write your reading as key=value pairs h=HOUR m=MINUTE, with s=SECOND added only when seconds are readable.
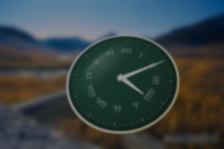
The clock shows h=4 m=10
